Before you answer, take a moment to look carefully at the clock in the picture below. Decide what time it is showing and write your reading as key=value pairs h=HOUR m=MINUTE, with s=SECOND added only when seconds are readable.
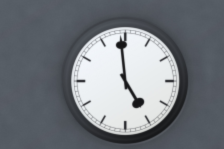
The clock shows h=4 m=59
